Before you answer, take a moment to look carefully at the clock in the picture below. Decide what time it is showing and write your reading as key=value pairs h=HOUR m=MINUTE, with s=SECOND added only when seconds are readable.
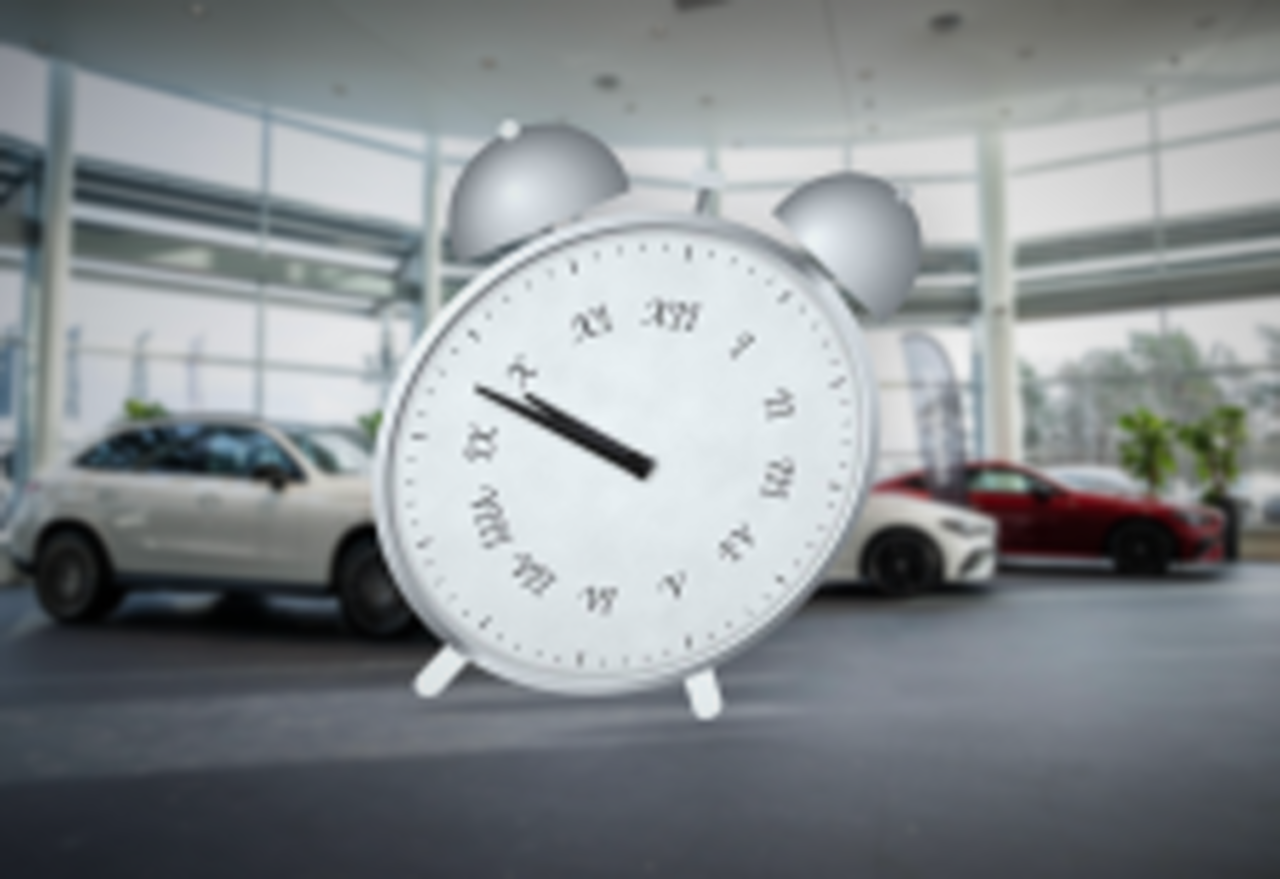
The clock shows h=9 m=48
